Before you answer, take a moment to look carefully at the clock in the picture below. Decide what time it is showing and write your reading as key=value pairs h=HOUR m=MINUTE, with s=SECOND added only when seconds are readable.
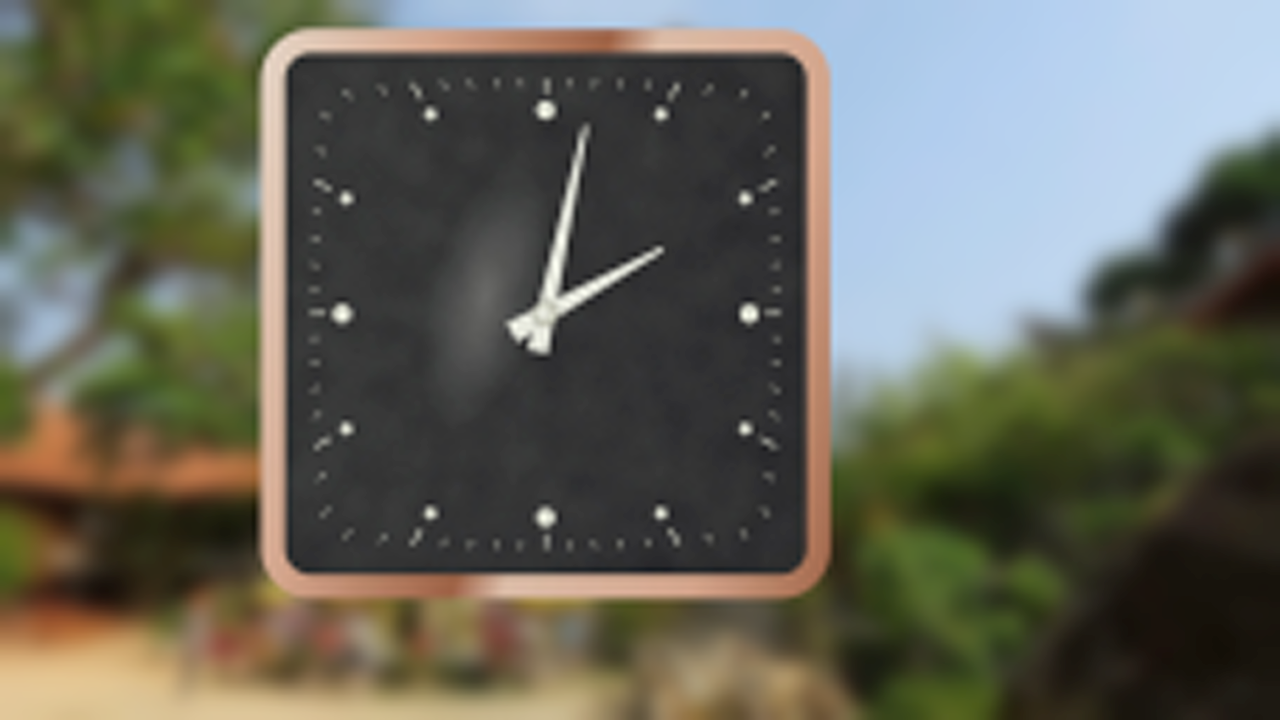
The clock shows h=2 m=2
